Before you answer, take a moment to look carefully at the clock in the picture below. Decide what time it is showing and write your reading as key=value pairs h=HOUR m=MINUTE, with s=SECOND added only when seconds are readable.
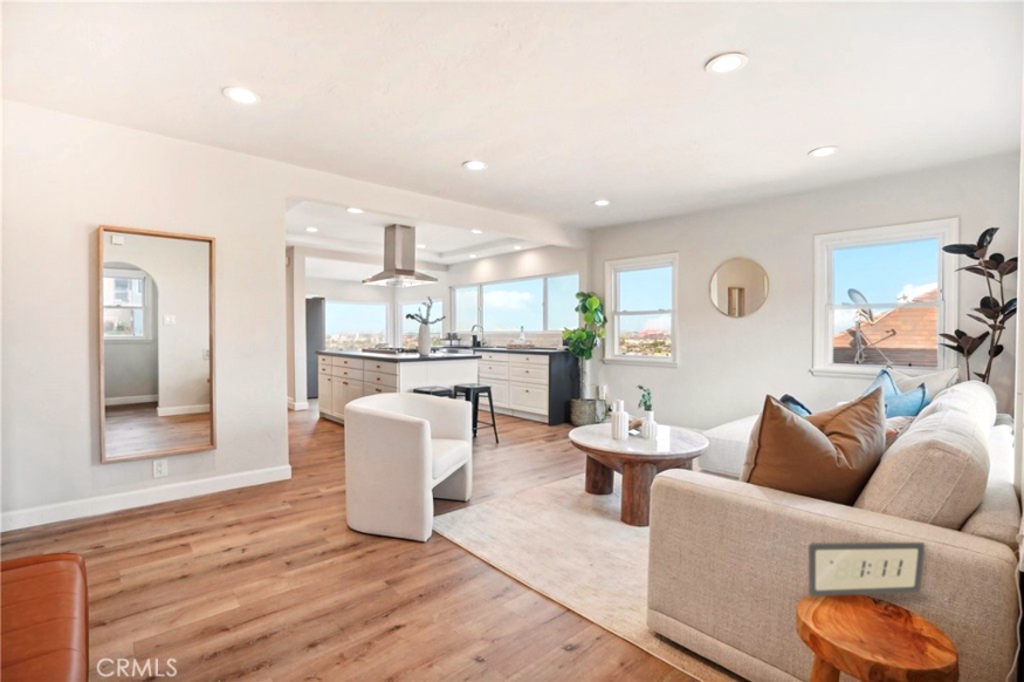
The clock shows h=1 m=11
